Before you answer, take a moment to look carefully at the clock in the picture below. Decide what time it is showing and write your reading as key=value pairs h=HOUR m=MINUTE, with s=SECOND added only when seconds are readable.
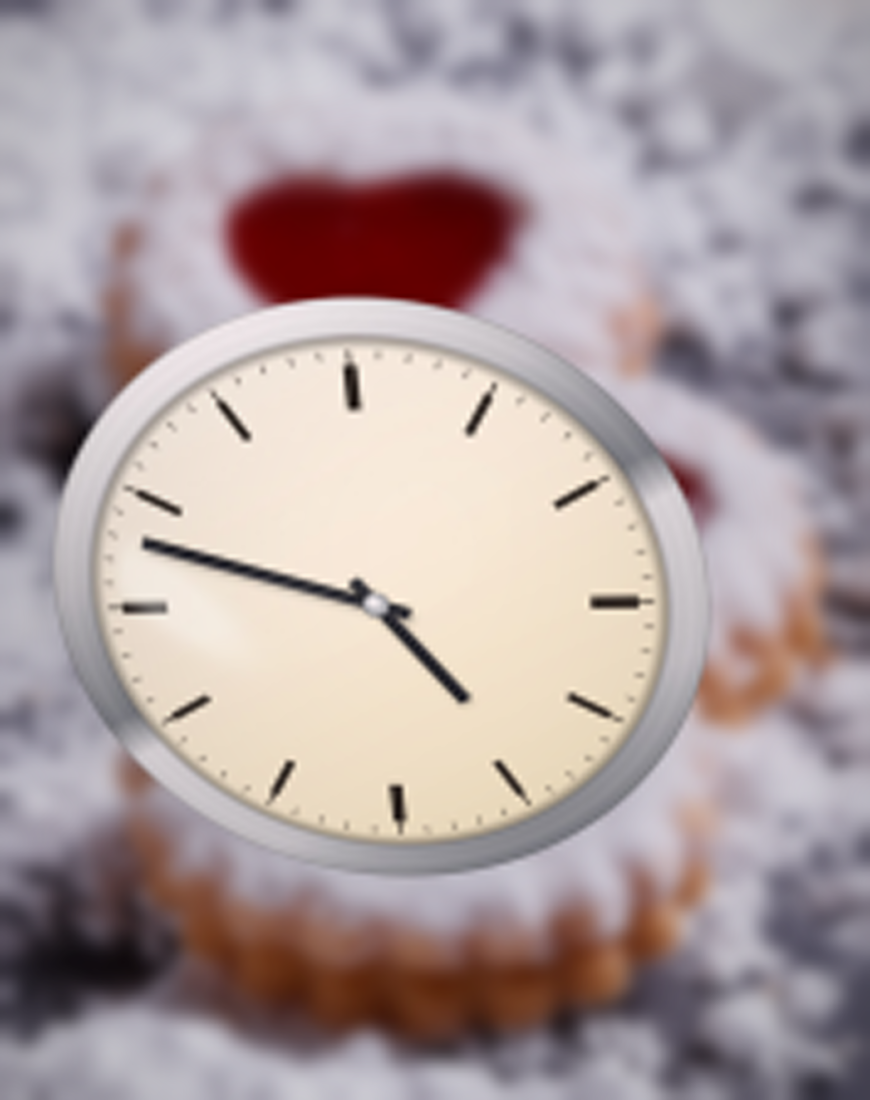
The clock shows h=4 m=48
